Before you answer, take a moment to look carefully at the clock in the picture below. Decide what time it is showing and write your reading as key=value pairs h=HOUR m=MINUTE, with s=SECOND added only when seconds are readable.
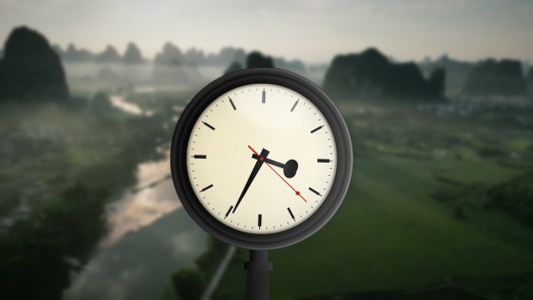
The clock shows h=3 m=34 s=22
